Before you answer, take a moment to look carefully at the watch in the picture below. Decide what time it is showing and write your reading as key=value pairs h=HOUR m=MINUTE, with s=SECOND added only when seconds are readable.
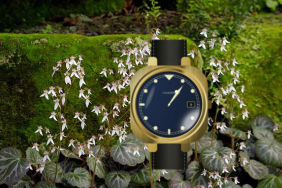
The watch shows h=1 m=6
